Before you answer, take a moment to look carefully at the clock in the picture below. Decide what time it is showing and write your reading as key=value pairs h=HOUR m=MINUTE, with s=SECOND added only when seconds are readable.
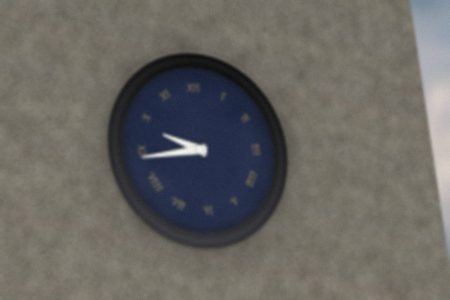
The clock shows h=9 m=44
